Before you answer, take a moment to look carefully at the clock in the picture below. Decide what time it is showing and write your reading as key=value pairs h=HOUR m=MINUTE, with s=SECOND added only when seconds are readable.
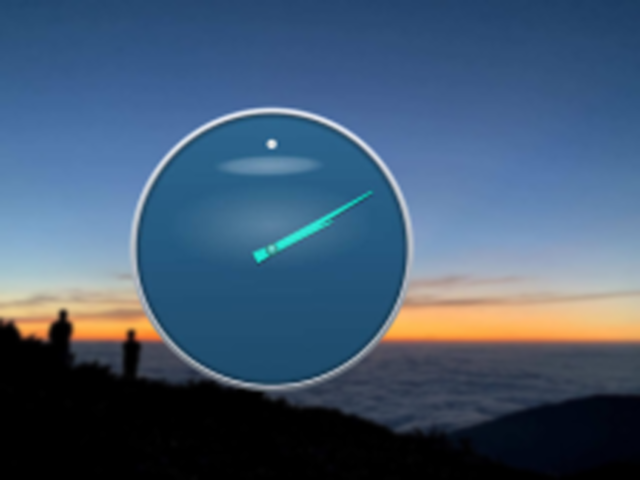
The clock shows h=2 m=10
